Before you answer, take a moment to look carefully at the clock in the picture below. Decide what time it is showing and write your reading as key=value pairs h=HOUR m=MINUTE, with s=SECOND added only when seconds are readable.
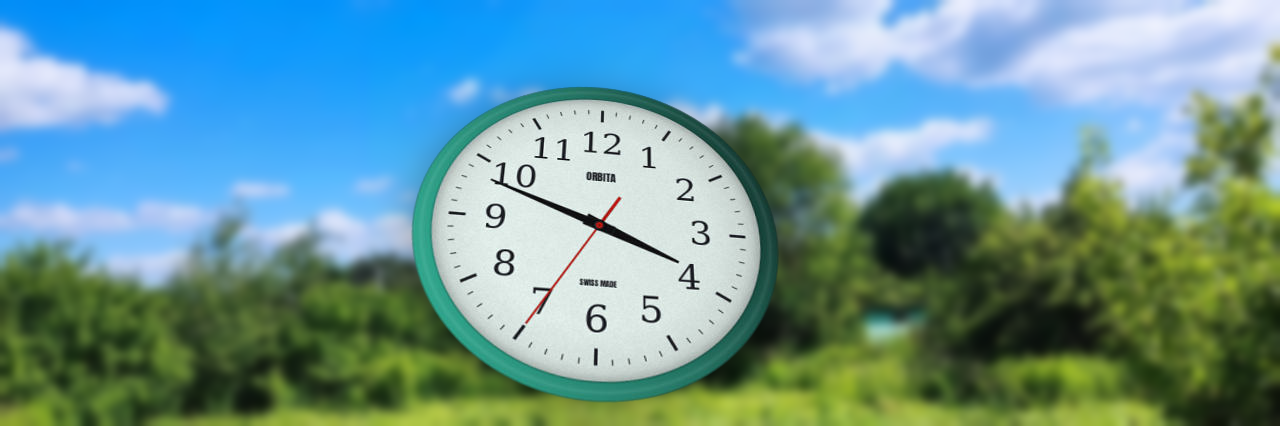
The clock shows h=3 m=48 s=35
